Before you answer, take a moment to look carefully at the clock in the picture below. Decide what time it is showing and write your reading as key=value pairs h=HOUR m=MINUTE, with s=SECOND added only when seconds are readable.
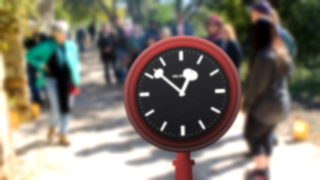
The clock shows h=12 m=52
